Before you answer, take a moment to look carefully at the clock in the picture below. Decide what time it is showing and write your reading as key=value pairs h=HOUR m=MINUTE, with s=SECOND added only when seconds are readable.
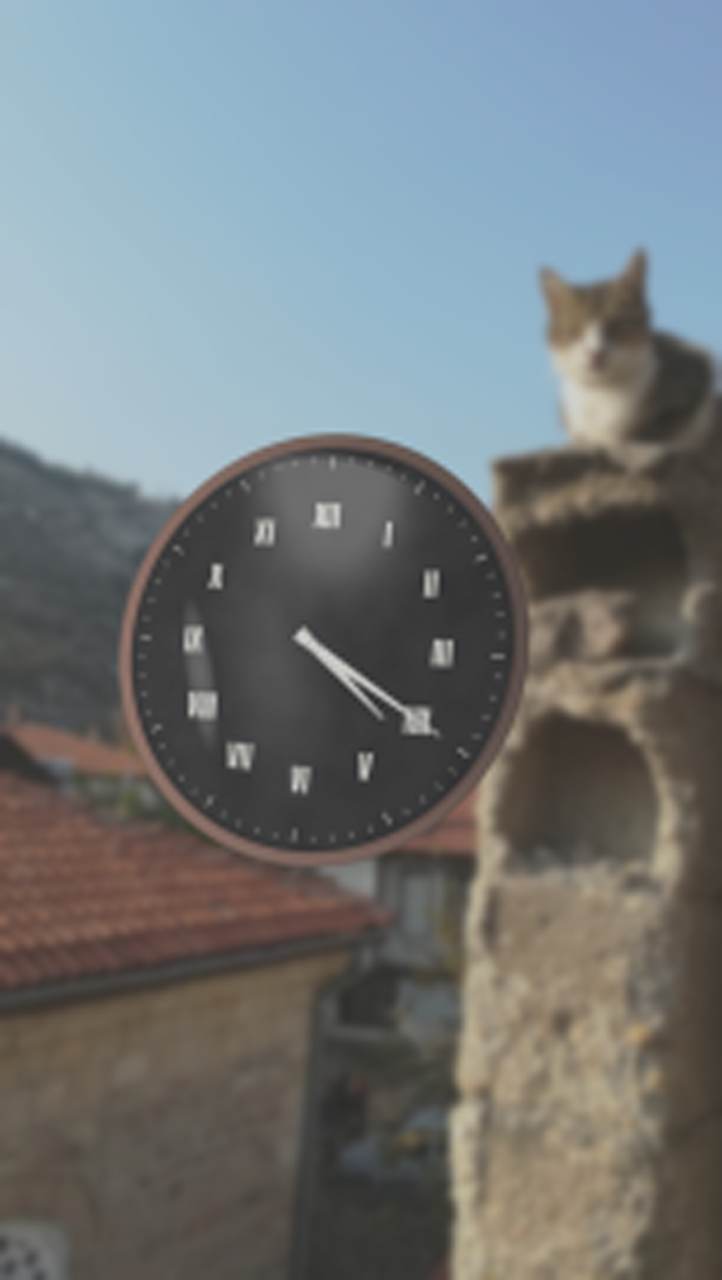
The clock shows h=4 m=20
